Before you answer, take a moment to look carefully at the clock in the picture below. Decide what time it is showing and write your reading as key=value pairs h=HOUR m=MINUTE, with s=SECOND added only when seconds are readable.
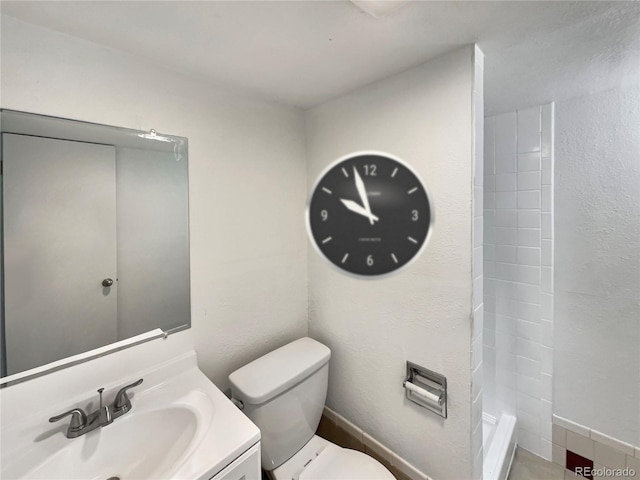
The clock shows h=9 m=57
